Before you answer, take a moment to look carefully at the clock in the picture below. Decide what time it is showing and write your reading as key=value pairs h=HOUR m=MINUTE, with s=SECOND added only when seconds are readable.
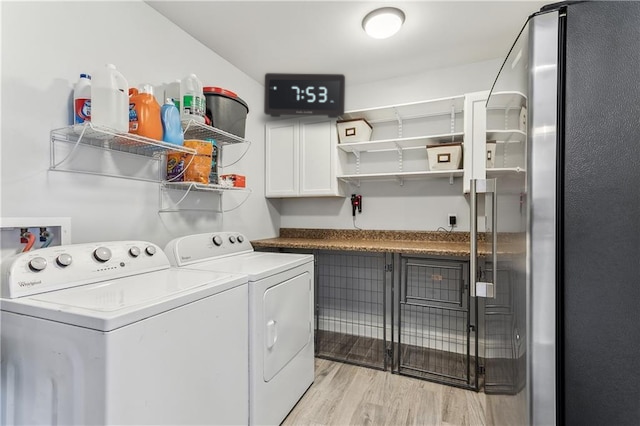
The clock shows h=7 m=53
